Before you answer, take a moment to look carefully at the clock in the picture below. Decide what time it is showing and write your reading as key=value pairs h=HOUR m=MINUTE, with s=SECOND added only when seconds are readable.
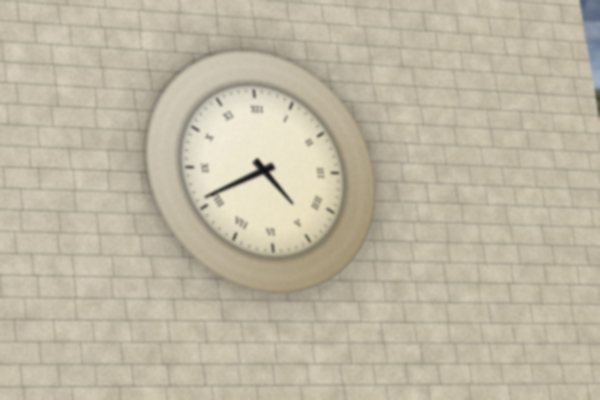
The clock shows h=4 m=41
